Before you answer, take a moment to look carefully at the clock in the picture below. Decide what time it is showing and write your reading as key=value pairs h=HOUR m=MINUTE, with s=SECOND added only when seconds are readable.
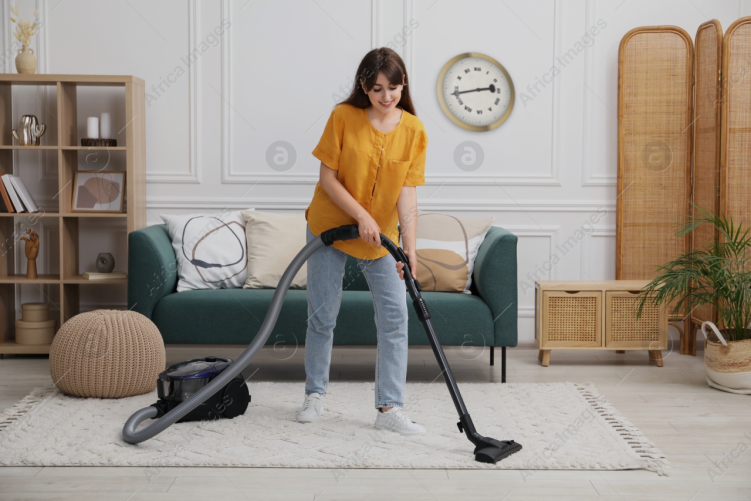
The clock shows h=2 m=43
